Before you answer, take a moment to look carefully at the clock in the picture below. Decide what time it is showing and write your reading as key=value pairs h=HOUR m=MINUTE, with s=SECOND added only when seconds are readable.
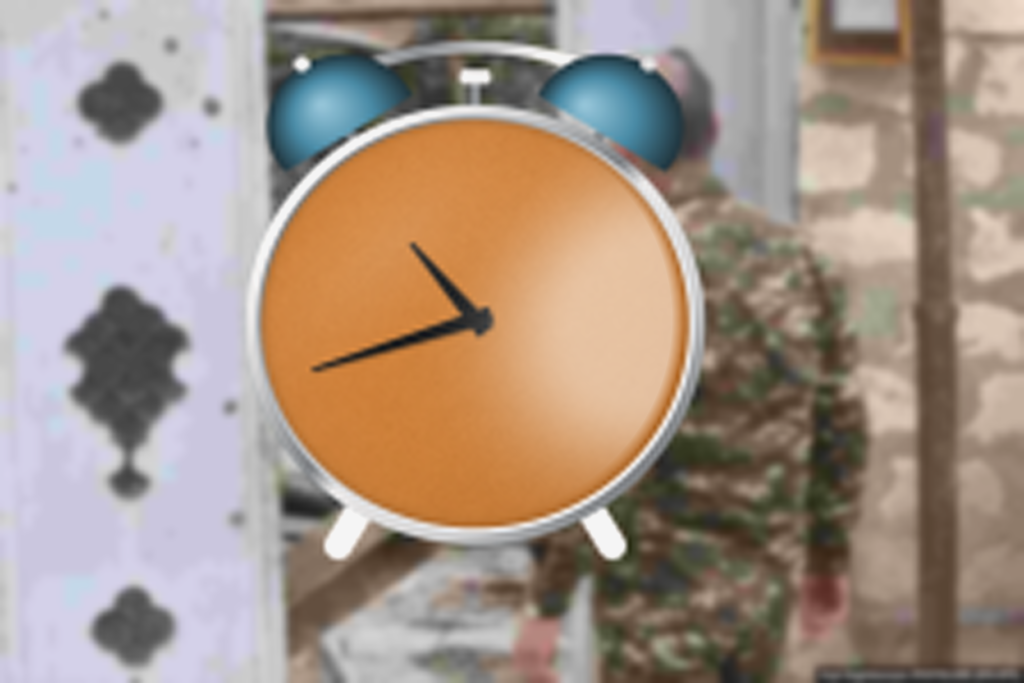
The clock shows h=10 m=42
